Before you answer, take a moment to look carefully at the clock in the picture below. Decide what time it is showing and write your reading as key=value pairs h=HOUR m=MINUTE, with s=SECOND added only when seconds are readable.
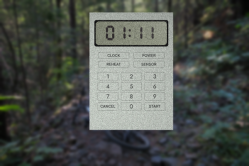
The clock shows h=1 m=11
